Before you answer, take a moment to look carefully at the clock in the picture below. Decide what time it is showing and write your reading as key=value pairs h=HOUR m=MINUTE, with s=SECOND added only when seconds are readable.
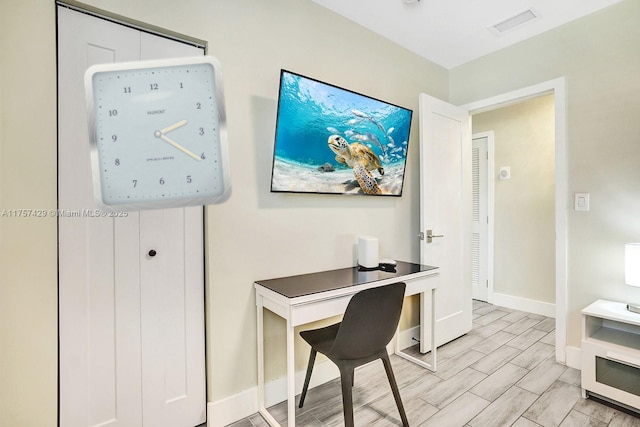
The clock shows h=2 m=21
